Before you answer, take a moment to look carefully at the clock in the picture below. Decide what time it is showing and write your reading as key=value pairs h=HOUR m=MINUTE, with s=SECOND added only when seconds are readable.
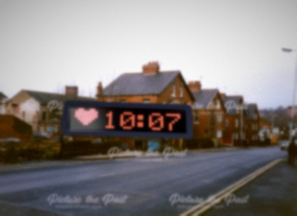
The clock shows h=10 m=7
